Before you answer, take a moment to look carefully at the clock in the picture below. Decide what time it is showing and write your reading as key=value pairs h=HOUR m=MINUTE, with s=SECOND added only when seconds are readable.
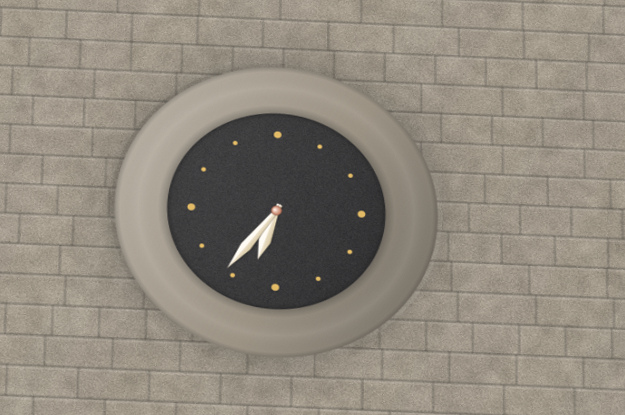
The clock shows h=6 m=36
